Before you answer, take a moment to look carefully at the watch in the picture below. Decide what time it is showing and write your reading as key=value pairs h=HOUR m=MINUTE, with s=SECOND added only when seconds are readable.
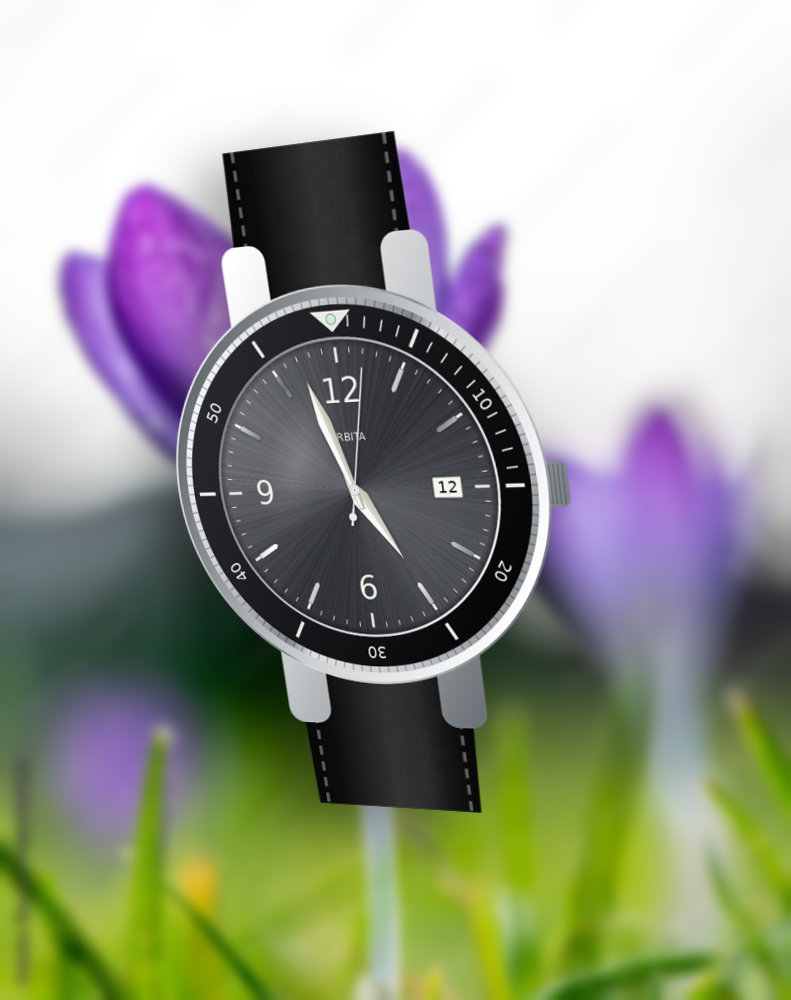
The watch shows h=4 m=57 s=2
